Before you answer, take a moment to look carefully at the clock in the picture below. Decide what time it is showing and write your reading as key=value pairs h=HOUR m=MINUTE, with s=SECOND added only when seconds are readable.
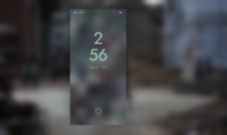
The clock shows h=2 m=56
